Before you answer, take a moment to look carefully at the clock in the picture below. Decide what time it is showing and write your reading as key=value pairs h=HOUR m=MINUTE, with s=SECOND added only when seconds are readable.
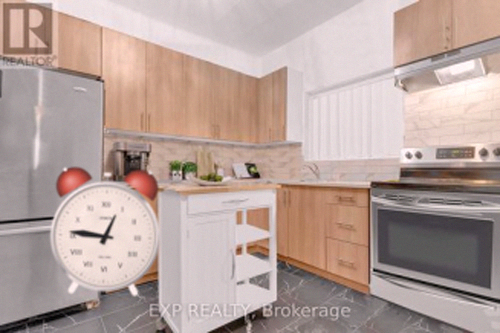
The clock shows h=12 m=46
